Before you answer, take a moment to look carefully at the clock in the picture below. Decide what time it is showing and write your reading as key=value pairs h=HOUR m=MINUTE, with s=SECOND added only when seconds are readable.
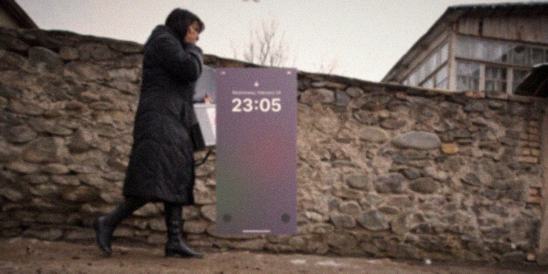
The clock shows h=23 m=5
